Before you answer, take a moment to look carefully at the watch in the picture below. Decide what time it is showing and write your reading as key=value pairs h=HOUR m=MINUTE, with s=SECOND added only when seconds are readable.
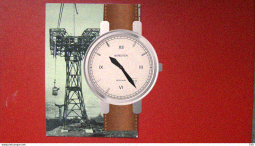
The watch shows h=10 m=24
